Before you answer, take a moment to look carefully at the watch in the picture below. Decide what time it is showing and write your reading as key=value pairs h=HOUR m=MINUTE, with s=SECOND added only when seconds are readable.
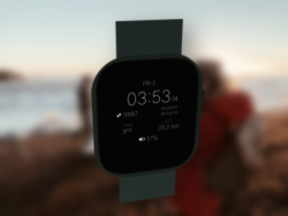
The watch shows h=3 m=53
